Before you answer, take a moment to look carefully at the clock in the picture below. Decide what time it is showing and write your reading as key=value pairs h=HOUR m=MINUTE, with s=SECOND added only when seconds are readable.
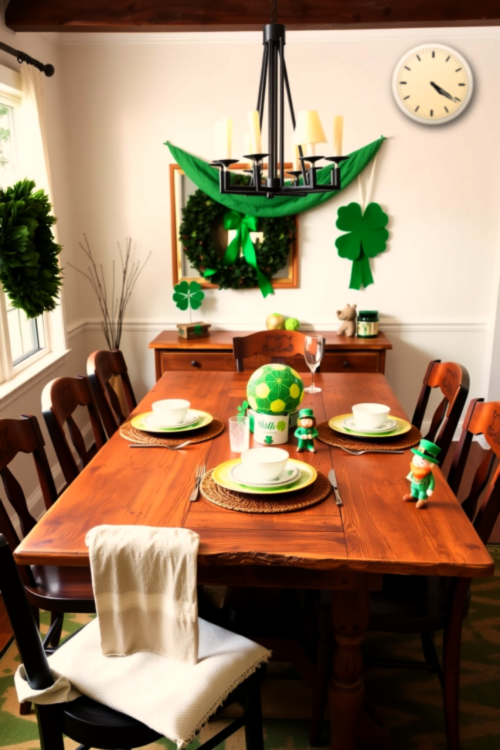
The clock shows h=4 m=21
